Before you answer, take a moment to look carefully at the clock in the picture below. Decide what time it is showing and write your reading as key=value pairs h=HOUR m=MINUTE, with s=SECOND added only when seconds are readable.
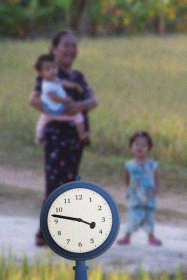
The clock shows h=3 m=47
